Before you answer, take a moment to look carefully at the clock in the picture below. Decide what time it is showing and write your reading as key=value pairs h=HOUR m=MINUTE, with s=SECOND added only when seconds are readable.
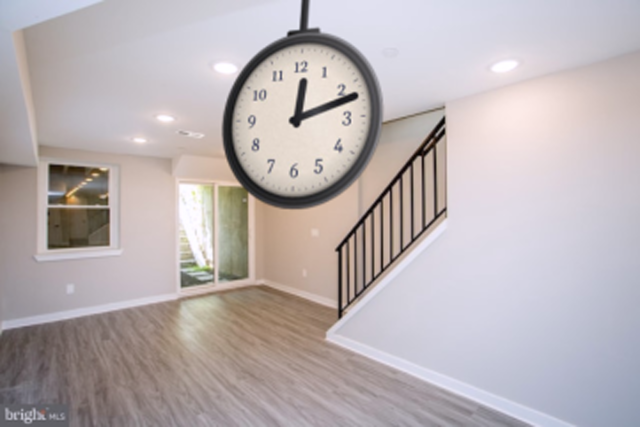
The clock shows h=12 m=12
